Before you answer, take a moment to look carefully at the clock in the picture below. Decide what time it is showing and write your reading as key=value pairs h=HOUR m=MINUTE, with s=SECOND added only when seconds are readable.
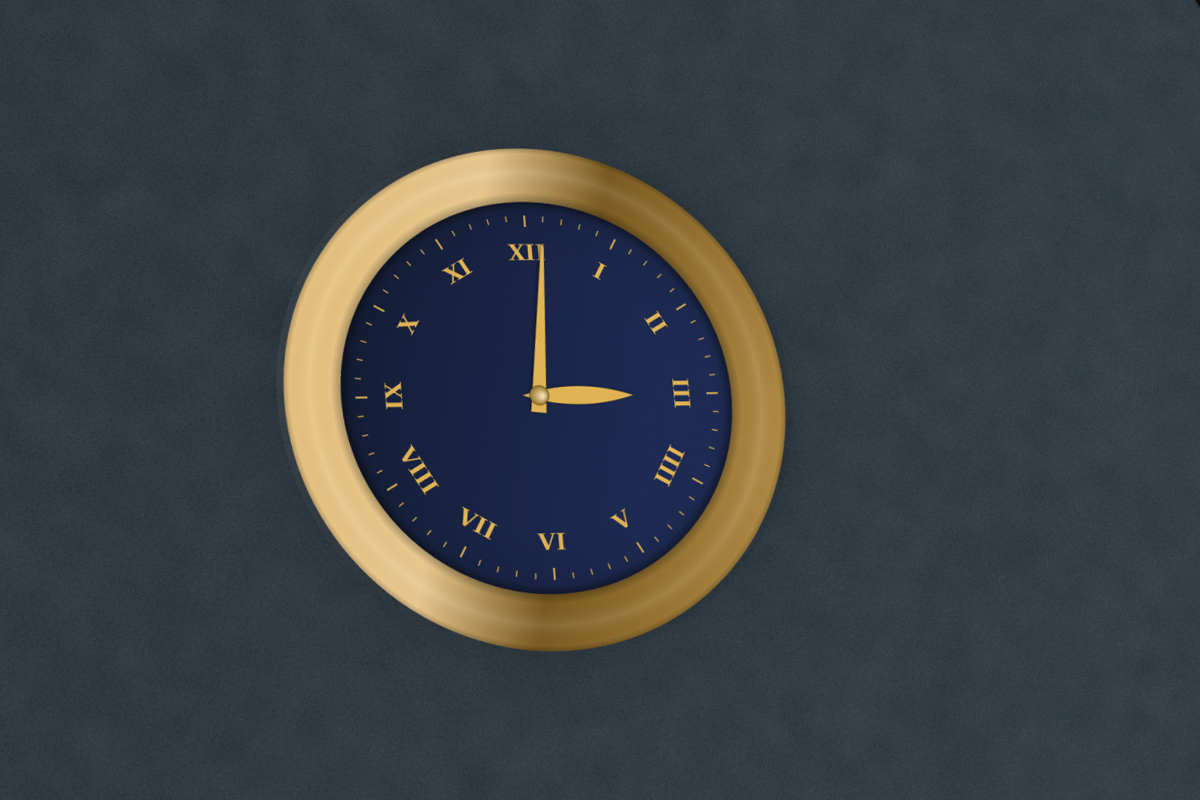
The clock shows h=3 m=1
